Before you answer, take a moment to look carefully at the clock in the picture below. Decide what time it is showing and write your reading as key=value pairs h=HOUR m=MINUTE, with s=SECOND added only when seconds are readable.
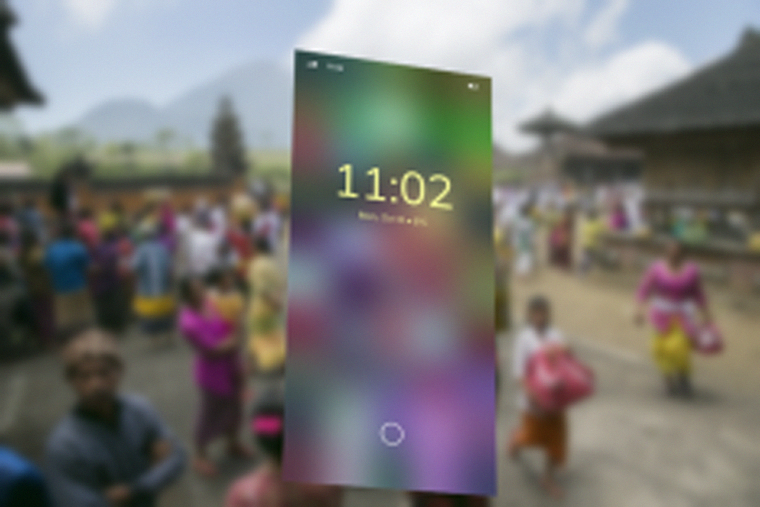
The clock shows h=11 m=2
